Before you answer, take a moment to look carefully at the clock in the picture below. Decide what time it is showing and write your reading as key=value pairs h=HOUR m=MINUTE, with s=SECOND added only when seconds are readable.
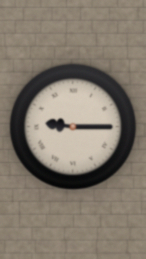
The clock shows h=9 m=15
